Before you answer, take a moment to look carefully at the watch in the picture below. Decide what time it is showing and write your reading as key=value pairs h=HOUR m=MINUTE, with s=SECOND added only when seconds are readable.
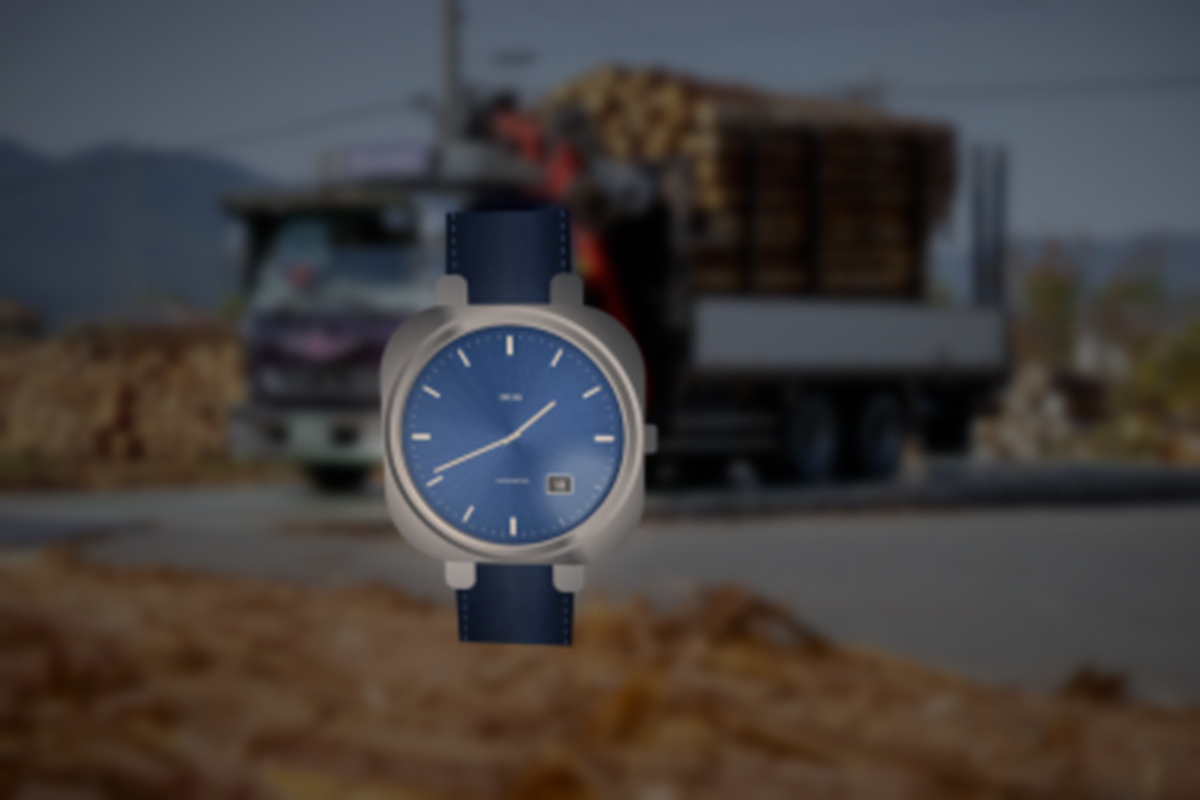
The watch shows h=1 m=41
